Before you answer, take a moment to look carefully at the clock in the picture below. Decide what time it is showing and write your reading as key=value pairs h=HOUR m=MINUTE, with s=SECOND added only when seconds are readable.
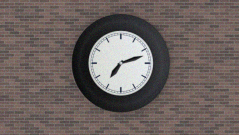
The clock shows h=7 m=12
